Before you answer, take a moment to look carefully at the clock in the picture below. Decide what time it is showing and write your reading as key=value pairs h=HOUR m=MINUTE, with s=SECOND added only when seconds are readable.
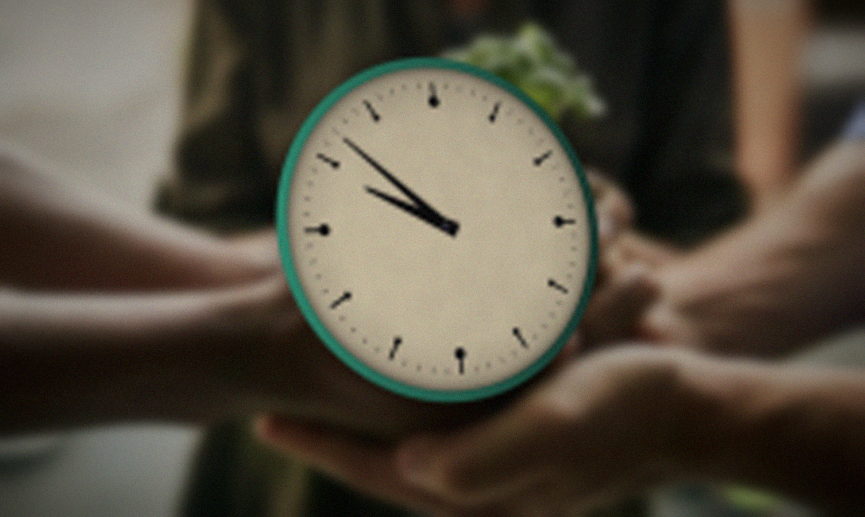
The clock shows h=9 m=52
